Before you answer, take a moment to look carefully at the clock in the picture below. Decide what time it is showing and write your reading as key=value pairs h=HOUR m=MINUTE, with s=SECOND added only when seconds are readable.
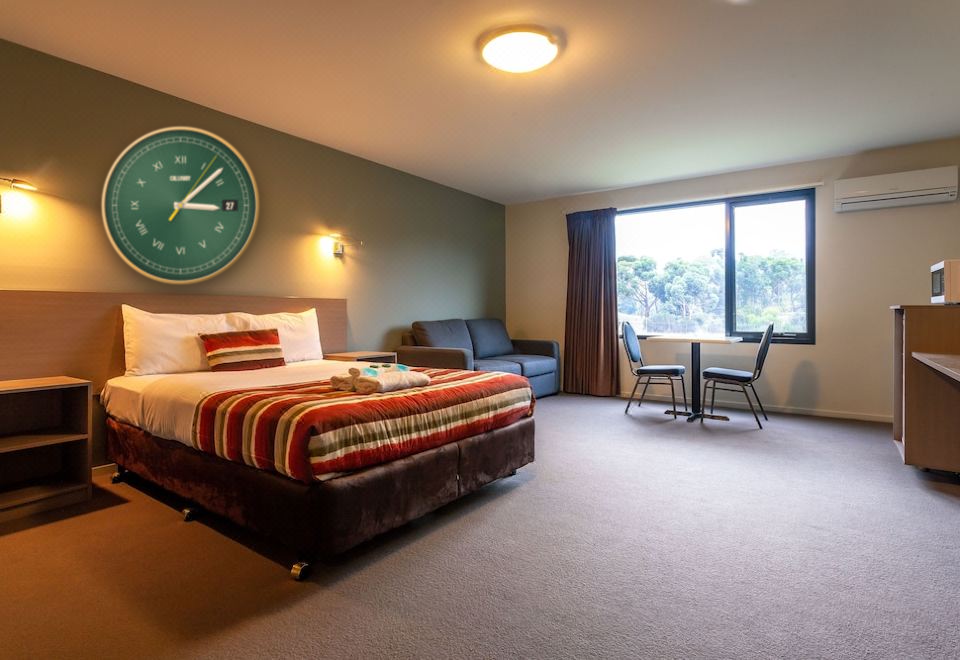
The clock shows h=3 m=8 s=6
